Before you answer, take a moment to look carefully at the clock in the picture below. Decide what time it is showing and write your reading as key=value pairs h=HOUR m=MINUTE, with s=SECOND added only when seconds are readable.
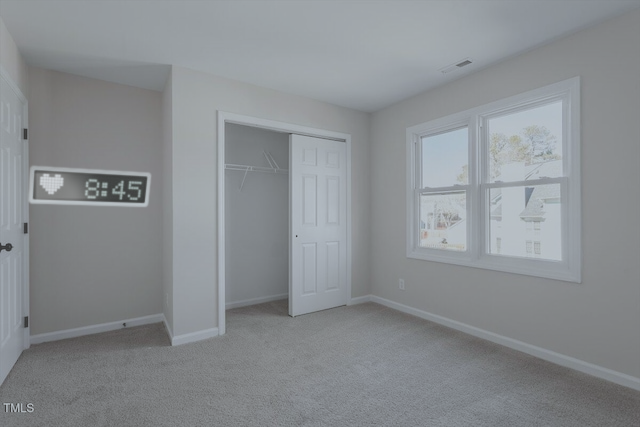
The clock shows h=8 m=45
